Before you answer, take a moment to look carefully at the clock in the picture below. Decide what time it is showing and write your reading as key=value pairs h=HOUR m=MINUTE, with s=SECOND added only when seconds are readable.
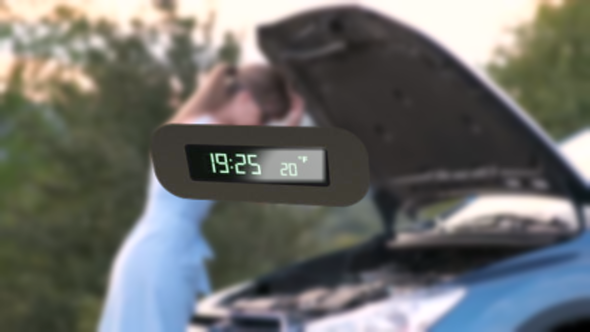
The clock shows h=19 m=25
